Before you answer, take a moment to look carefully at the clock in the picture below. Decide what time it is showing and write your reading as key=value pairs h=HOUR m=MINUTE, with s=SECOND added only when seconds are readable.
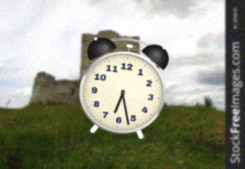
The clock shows h=6 m=27
